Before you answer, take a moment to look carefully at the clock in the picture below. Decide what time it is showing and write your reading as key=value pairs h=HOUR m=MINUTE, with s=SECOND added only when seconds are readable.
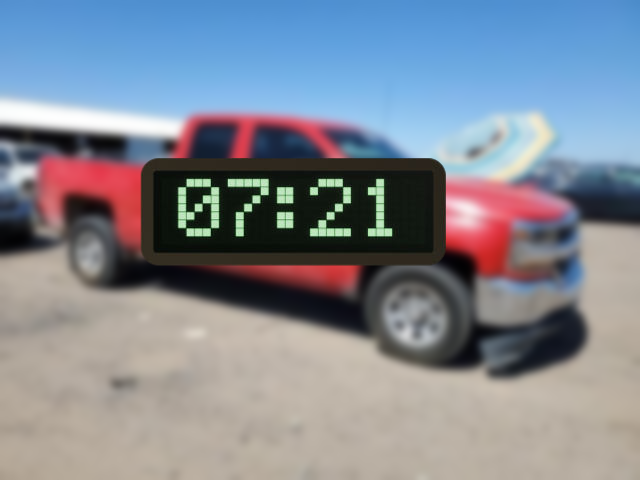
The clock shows h=7 m=21
